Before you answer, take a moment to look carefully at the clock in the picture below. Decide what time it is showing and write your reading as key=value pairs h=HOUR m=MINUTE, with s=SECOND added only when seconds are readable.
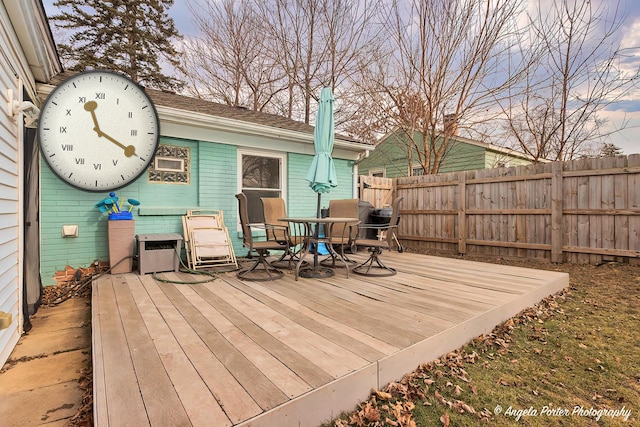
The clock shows h=11 m=20
